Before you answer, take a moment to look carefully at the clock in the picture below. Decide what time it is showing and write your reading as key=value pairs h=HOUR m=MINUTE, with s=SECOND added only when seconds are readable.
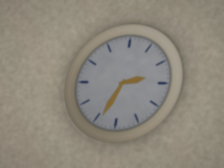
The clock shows h=2 m=34
